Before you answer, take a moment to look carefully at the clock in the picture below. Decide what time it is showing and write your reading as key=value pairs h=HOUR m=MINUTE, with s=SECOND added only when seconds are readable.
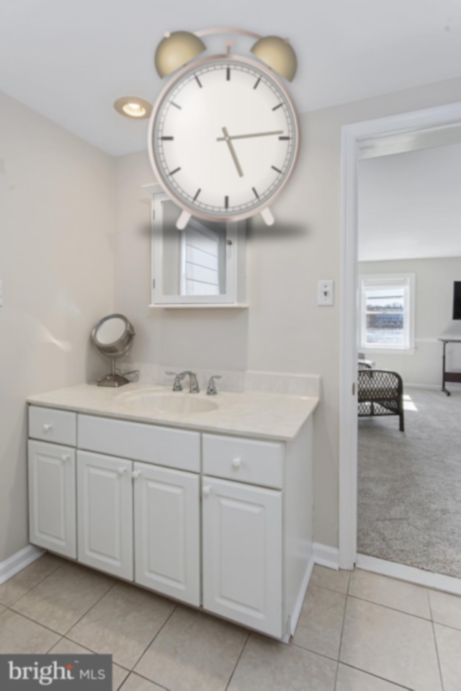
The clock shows h=5 m=14
